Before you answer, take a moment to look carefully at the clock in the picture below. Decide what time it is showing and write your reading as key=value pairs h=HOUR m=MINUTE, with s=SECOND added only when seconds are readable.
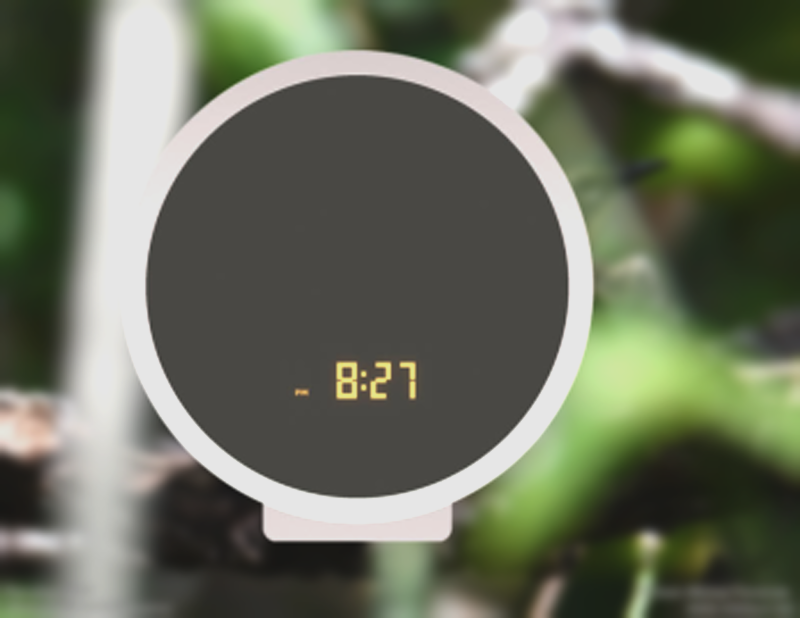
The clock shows h=8 m=27
